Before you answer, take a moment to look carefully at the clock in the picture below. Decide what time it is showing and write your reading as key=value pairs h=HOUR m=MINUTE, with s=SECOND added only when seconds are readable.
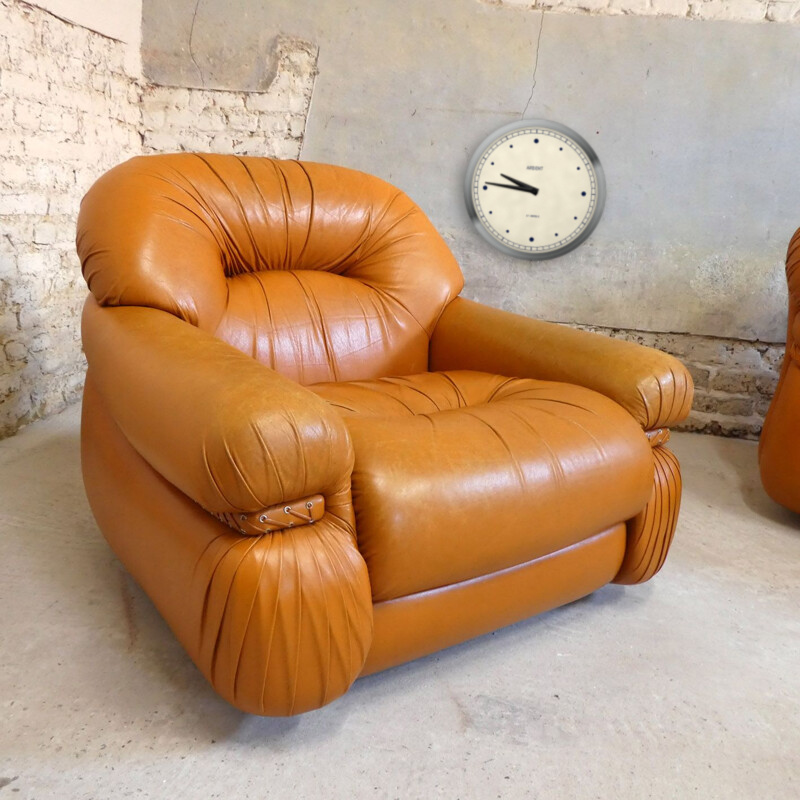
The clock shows h=9 m=46
